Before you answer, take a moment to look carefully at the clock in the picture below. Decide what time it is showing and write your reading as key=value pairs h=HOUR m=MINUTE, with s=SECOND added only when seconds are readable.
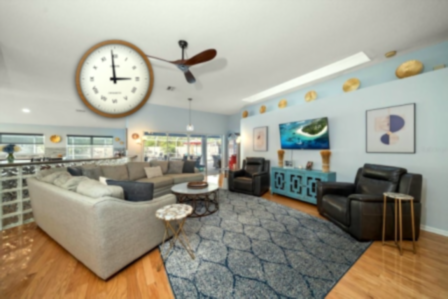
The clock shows h=2 m=59
